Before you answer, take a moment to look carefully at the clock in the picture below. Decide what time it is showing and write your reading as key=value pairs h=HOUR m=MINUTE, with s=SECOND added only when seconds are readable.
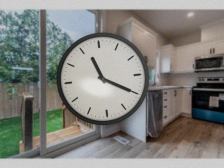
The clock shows h=11 m=20
